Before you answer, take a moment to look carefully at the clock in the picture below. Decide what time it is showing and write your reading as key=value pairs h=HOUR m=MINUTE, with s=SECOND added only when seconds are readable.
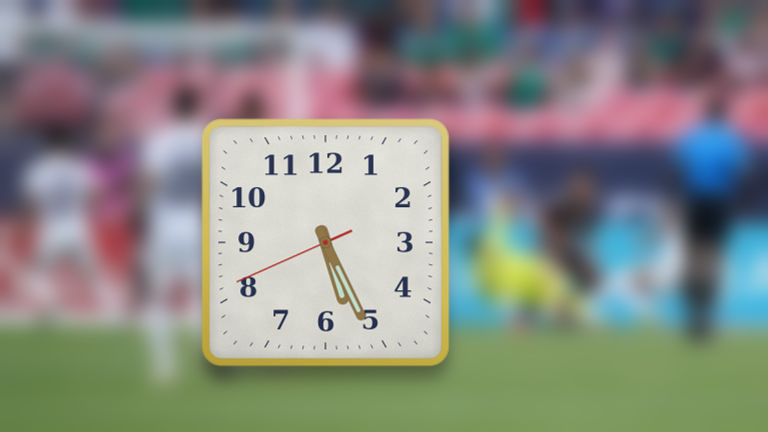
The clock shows h=5 m=25 s=41
